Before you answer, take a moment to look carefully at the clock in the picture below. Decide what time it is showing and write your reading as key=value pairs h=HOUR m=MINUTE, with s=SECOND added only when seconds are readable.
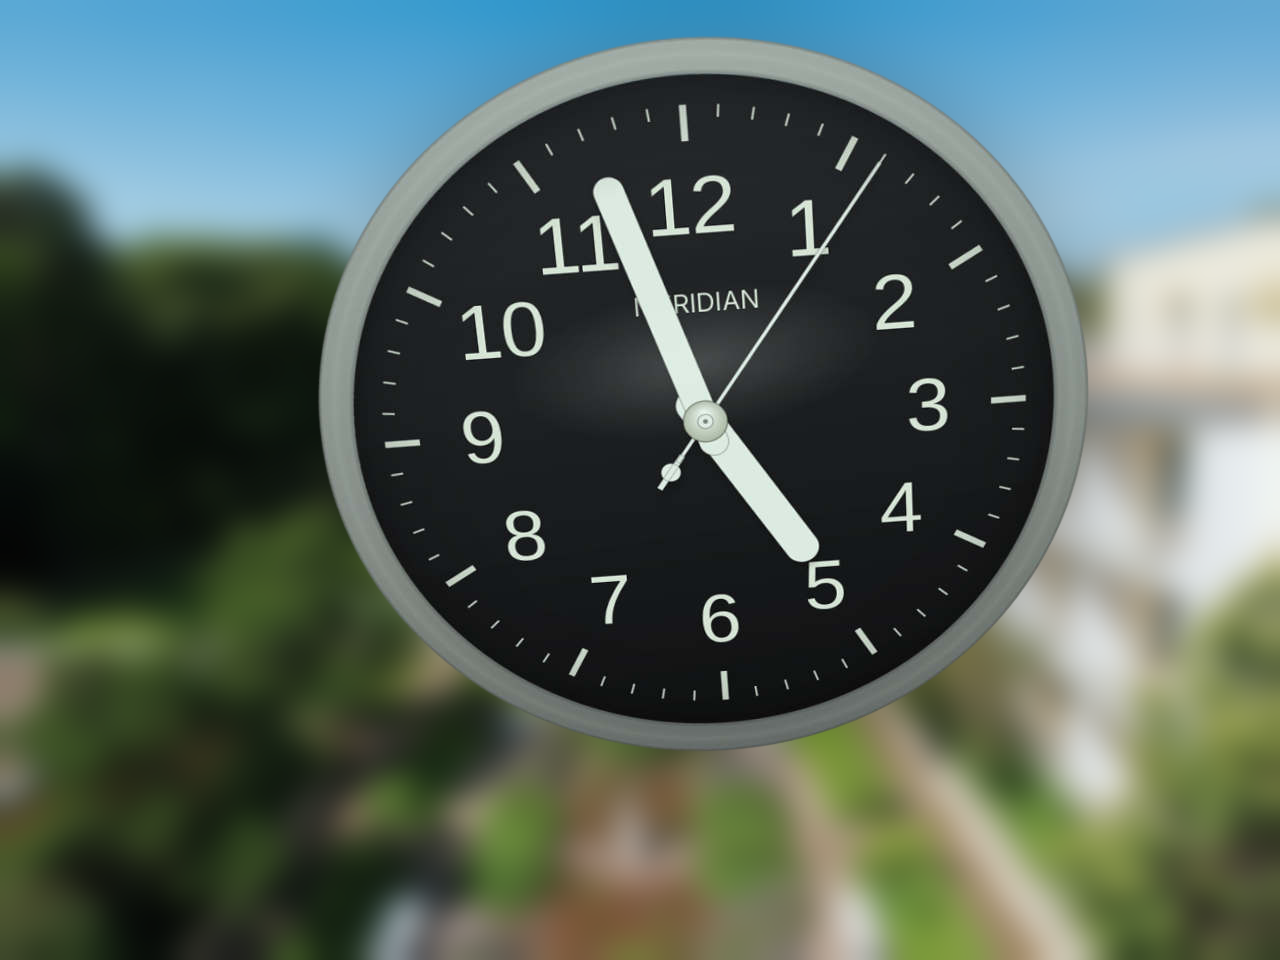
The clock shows h=4 m=57 s=6
